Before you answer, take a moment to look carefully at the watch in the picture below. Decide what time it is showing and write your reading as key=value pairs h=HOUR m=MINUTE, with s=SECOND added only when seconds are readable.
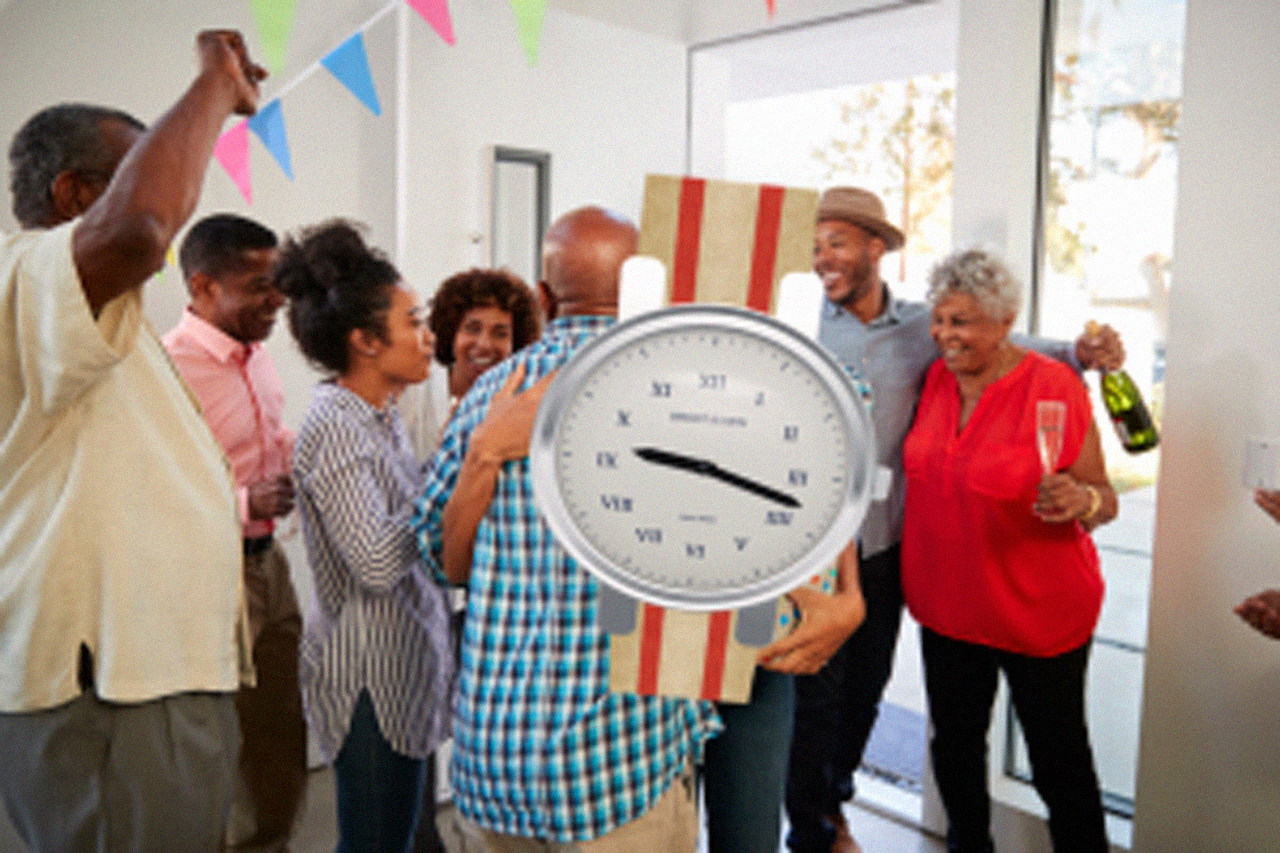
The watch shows h=9 m=18
